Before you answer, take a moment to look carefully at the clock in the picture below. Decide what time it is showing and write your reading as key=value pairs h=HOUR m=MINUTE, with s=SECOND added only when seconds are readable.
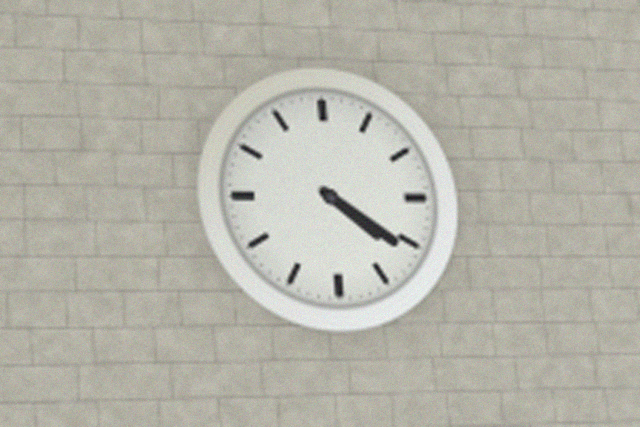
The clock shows h=4 m=21
